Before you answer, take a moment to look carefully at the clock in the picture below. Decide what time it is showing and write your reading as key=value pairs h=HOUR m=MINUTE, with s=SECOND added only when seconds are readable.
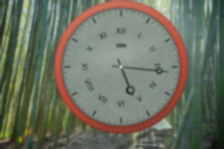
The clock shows h=5 m=16
